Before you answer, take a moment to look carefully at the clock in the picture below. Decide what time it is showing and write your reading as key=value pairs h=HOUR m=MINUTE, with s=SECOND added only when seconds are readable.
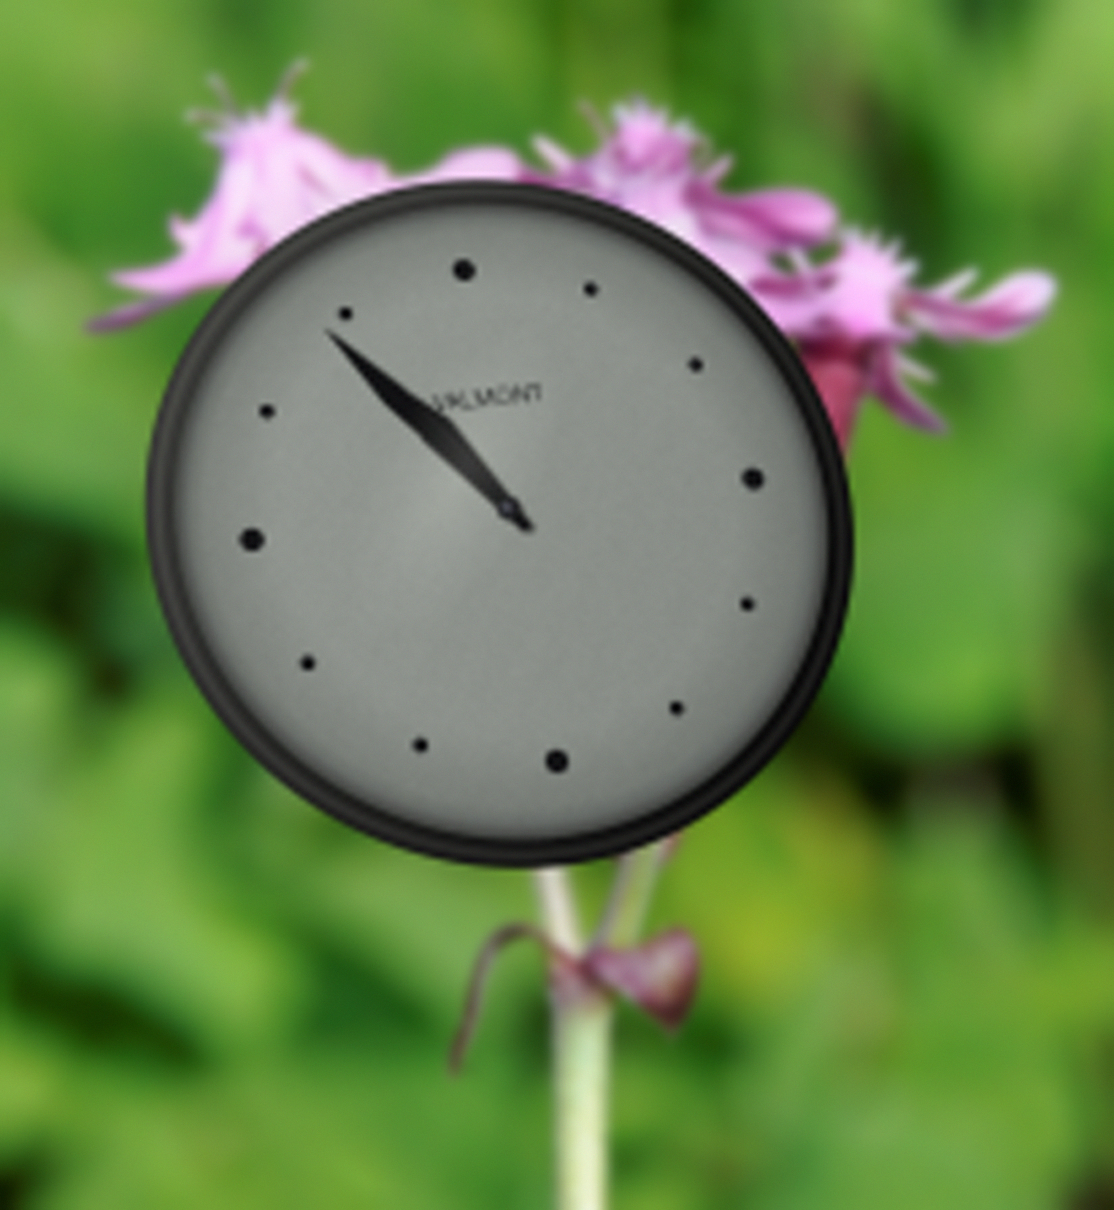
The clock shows h=10 m=54
